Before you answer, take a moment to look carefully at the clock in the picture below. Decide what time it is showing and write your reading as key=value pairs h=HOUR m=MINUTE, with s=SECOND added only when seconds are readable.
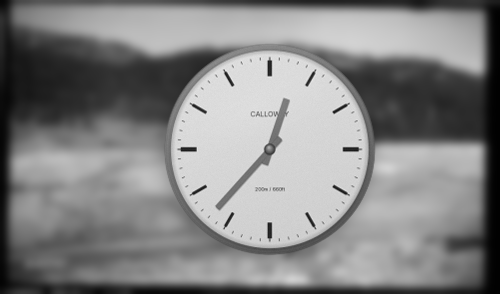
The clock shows h=12 m=37
